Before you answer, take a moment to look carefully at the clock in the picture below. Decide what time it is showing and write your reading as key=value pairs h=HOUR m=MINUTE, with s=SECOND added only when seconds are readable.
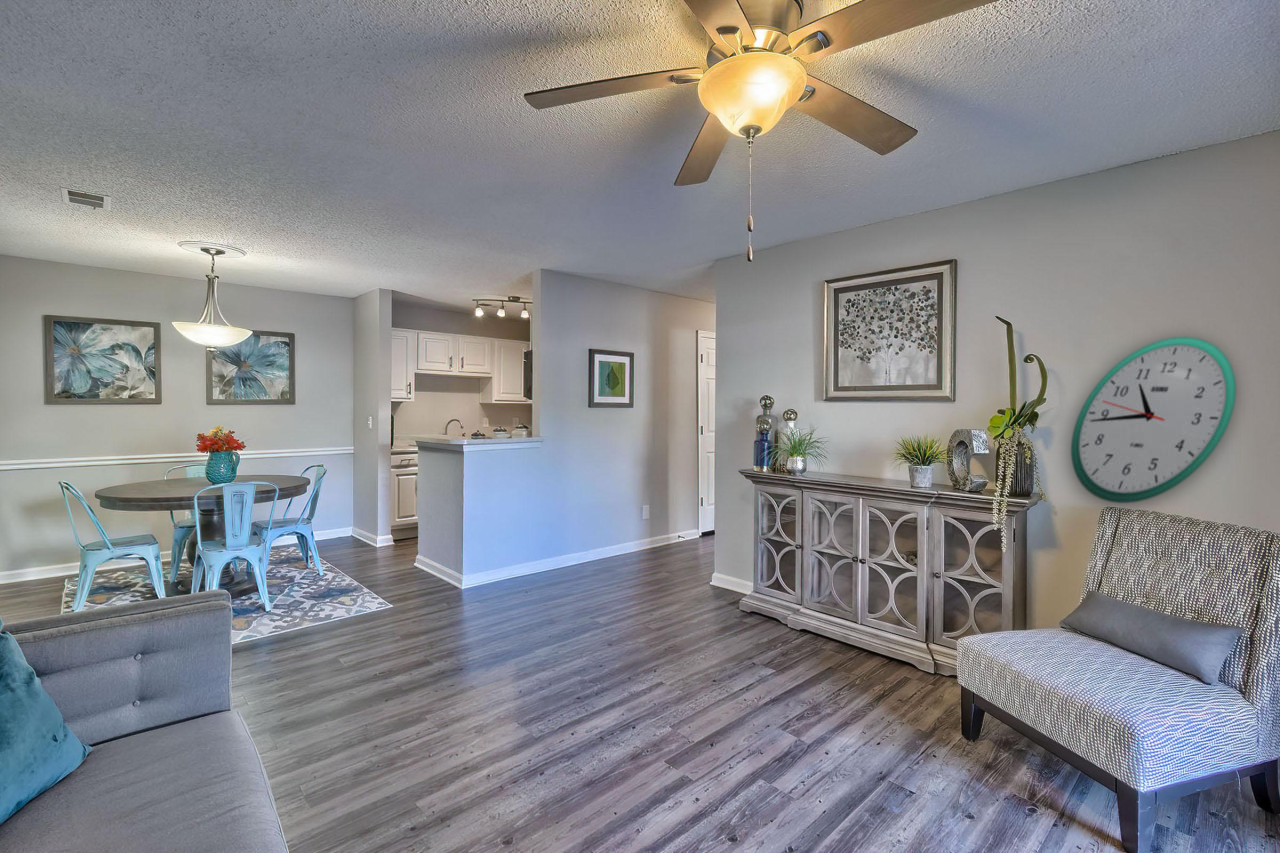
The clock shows h=10 m=43 s=47
